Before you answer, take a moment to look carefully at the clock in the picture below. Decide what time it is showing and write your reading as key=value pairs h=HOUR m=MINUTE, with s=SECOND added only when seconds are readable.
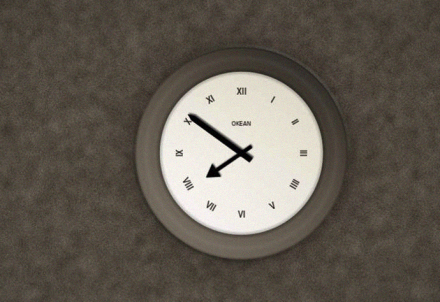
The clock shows h=7 m=51
